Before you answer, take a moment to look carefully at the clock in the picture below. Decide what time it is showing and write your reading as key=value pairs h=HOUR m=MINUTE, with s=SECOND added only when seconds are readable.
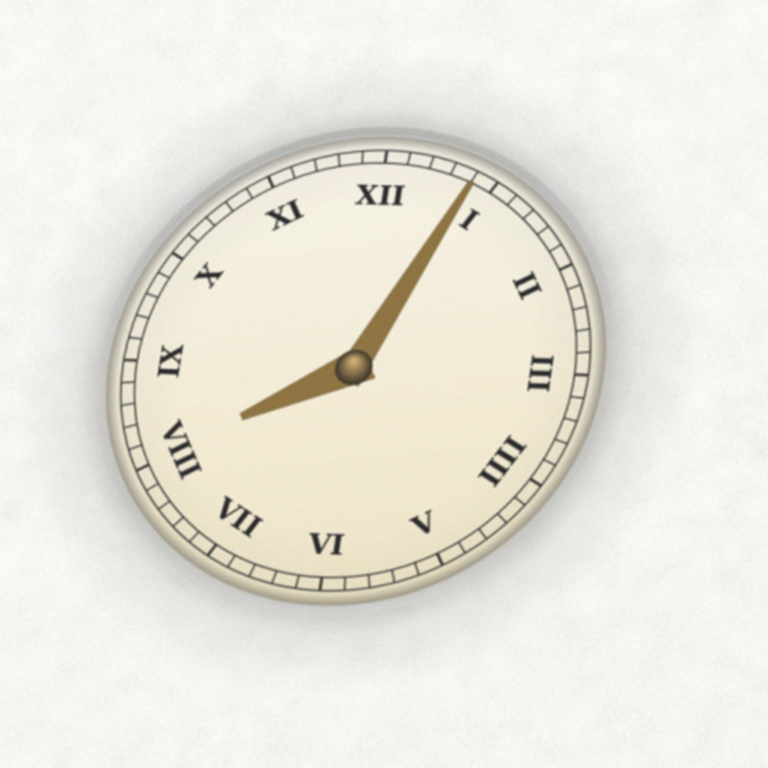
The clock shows h=8 m=4
